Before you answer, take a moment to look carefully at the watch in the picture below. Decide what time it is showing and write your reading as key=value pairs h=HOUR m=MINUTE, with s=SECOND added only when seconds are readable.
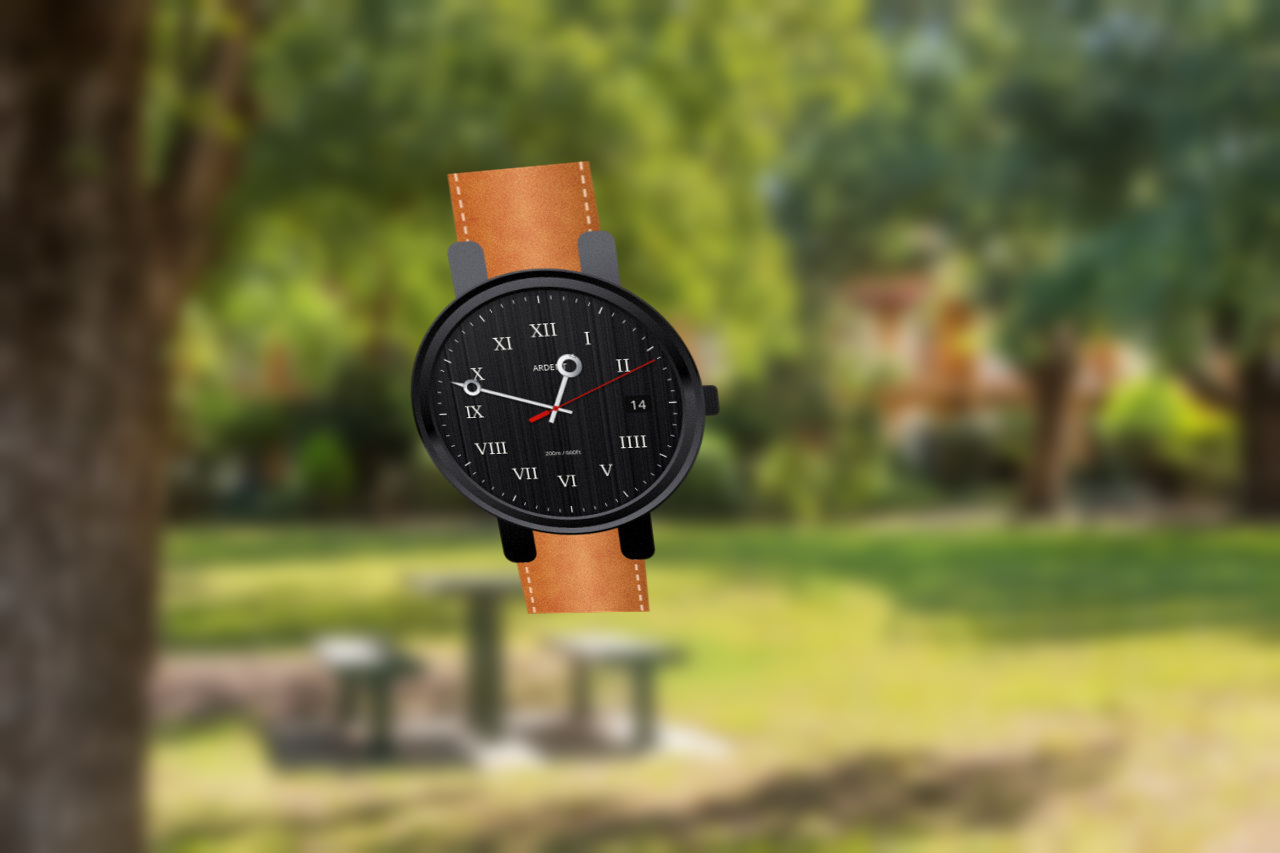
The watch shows h=12 m=48 s=11
